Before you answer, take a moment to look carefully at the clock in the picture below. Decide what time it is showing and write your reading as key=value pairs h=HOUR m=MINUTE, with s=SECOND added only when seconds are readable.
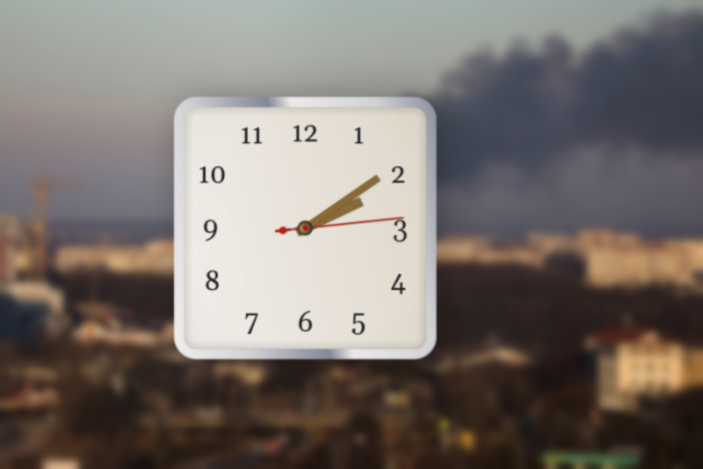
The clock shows h=2 m=9 s=14
